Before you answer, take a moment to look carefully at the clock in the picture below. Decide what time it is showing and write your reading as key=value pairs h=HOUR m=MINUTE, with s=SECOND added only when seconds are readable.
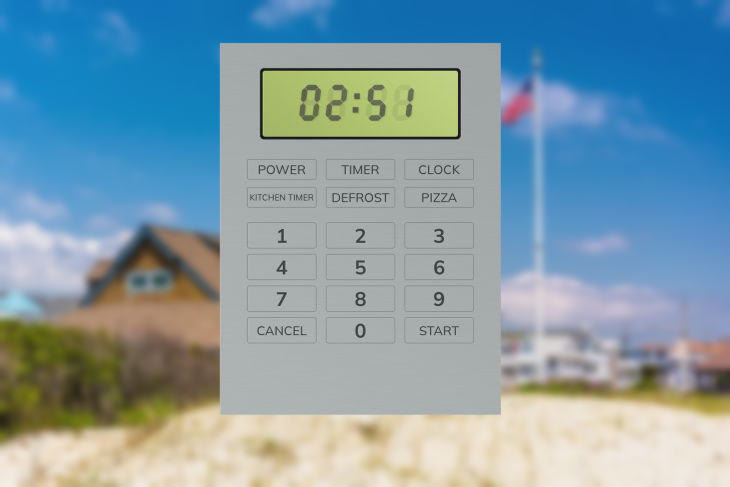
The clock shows h=2 m=51
